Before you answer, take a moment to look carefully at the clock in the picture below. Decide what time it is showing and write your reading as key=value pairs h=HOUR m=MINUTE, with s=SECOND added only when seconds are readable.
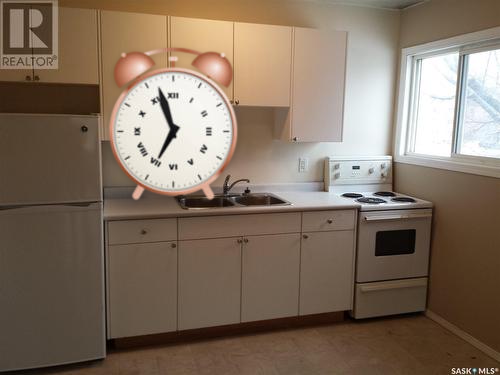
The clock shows h=6 m=57
